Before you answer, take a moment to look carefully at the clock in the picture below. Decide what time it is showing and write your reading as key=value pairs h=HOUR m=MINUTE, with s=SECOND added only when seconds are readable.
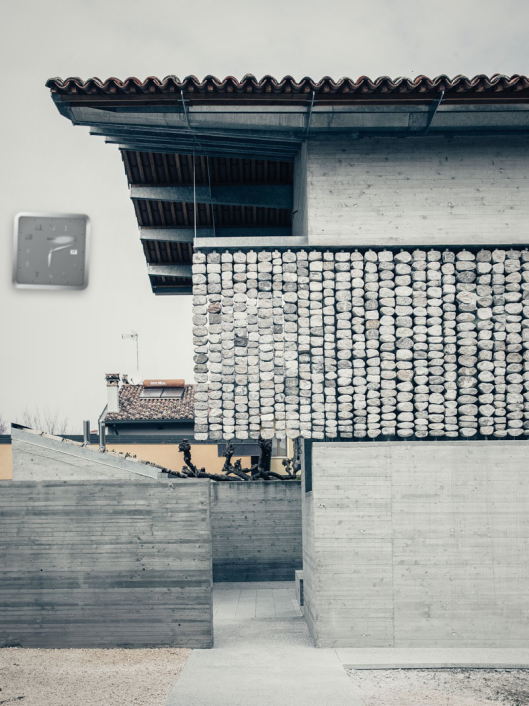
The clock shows h=6 m=12
